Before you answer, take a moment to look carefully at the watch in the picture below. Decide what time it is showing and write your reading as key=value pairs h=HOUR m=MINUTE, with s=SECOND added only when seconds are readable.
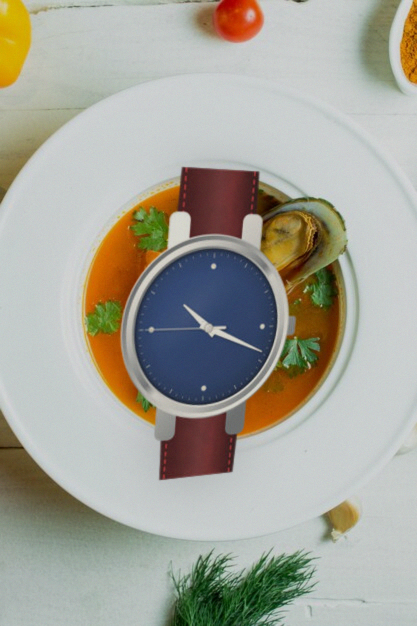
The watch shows h=10 m=18 s=45
